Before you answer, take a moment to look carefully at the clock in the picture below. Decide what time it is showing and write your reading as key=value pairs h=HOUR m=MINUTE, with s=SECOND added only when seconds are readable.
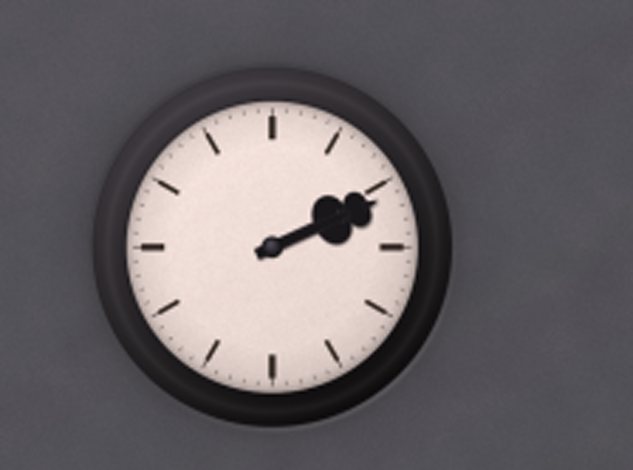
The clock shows h=2 m=11
